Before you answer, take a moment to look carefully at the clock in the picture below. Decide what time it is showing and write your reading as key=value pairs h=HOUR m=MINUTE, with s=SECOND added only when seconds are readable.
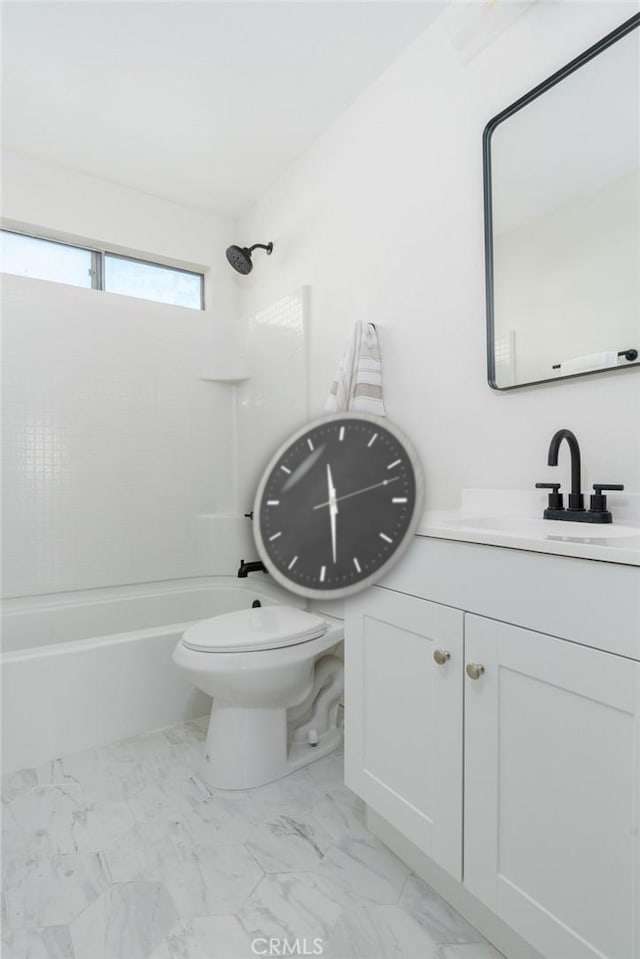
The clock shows h=11 m=28 s=12
